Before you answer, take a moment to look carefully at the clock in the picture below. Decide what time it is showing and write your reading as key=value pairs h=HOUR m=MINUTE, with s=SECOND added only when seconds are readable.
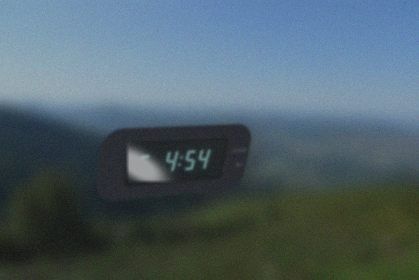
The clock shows h=4 m=54
